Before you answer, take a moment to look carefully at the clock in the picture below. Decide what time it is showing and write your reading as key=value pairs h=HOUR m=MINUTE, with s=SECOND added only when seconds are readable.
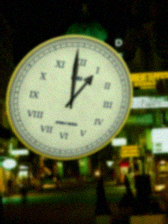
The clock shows h=12 m=59
